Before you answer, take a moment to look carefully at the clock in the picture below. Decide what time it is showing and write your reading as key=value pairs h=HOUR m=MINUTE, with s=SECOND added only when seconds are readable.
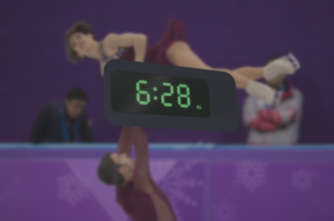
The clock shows h=6 m=28
